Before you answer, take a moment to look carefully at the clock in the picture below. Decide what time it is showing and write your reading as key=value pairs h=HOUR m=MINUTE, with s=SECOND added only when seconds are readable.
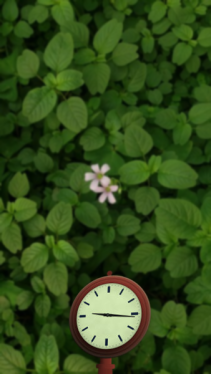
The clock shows h=9 m=16
